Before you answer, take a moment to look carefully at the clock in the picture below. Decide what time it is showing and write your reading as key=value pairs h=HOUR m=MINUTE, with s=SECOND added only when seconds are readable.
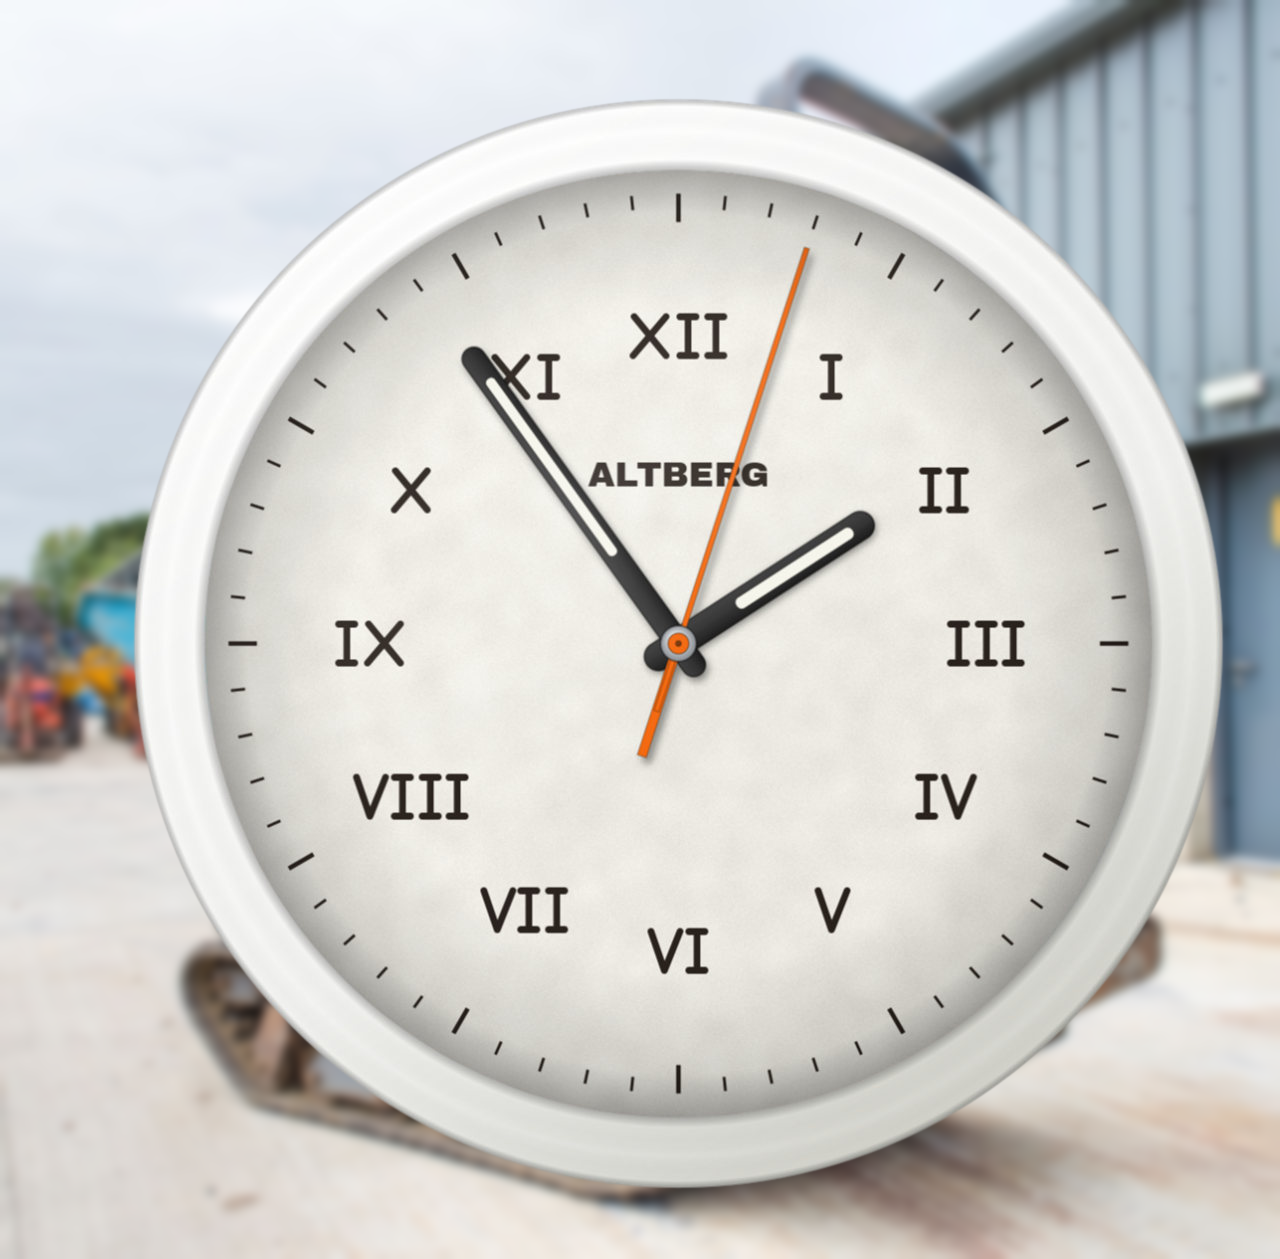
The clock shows h=1 m=54 s=3
